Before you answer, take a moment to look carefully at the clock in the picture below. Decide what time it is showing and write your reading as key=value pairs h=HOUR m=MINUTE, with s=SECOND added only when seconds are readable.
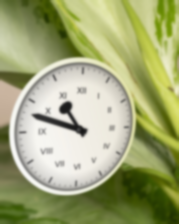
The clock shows h=10 m=48
